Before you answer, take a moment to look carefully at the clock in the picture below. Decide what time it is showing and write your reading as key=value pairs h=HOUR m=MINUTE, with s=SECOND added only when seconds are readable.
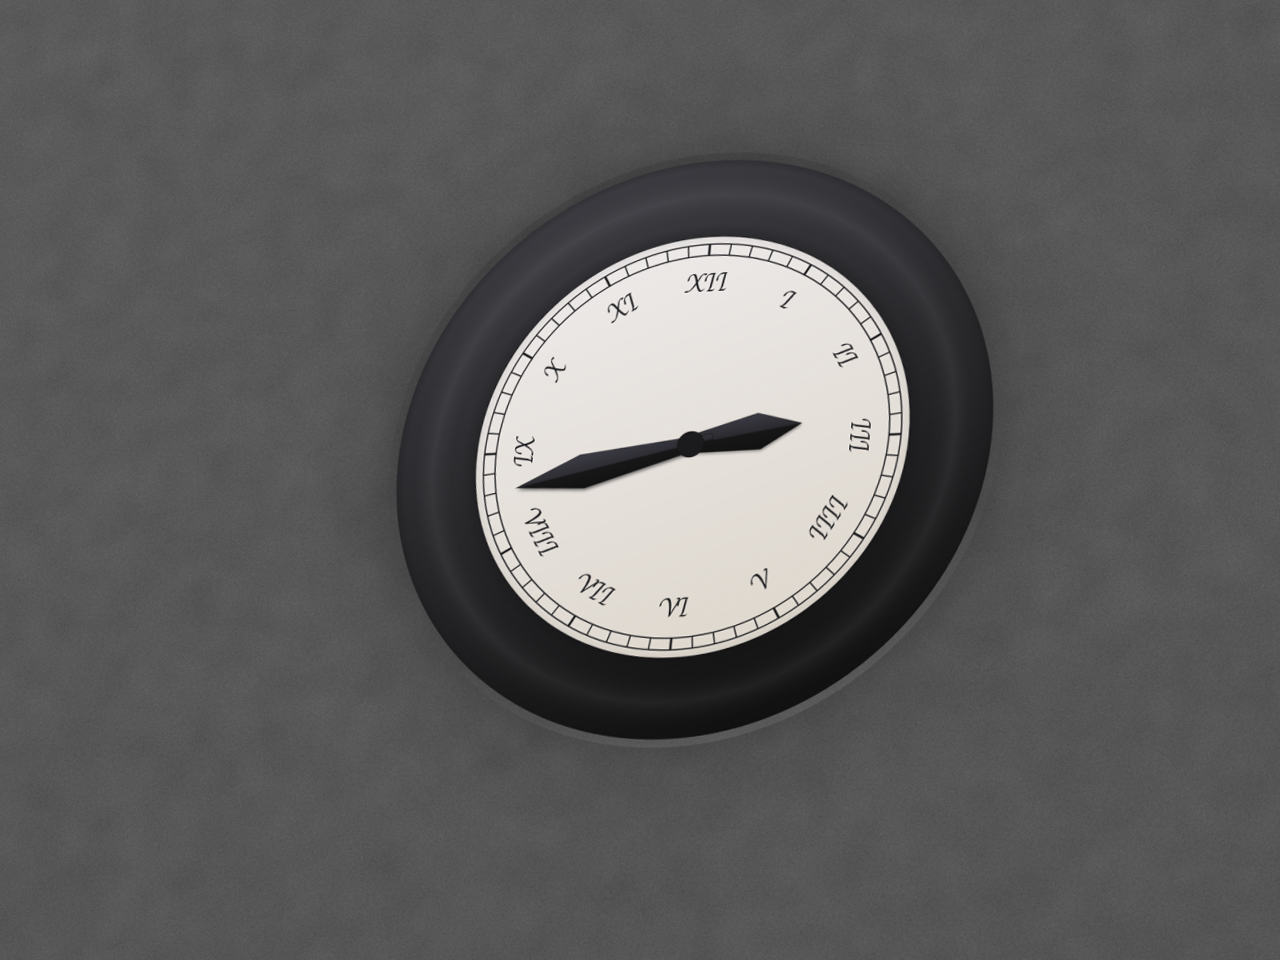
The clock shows h=2 m=43
